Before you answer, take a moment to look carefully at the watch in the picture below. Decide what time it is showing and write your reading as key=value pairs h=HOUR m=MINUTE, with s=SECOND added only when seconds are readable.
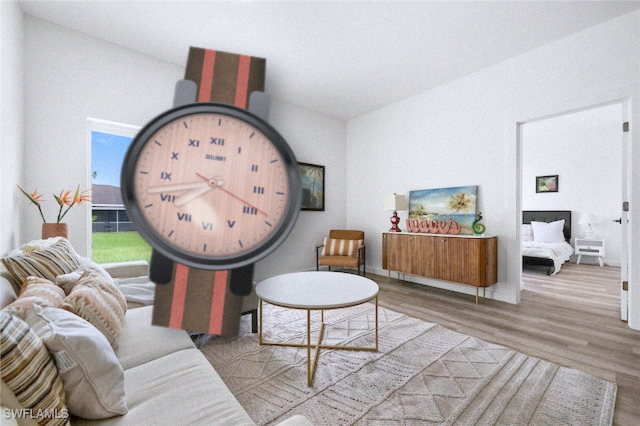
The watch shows h=7 m=42 s=19
